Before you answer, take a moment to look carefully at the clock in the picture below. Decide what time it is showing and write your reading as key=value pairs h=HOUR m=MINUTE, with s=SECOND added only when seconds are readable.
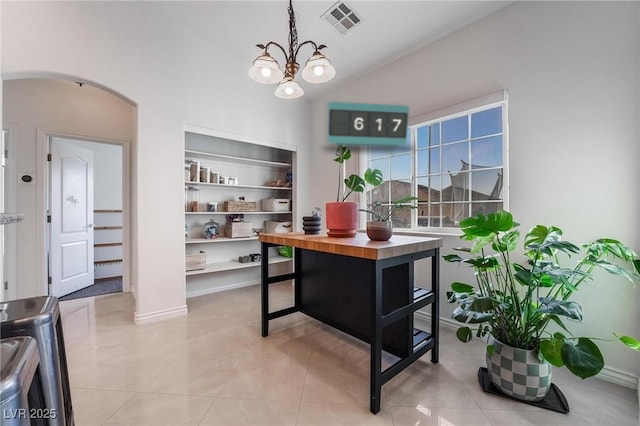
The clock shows h=6 m=17
